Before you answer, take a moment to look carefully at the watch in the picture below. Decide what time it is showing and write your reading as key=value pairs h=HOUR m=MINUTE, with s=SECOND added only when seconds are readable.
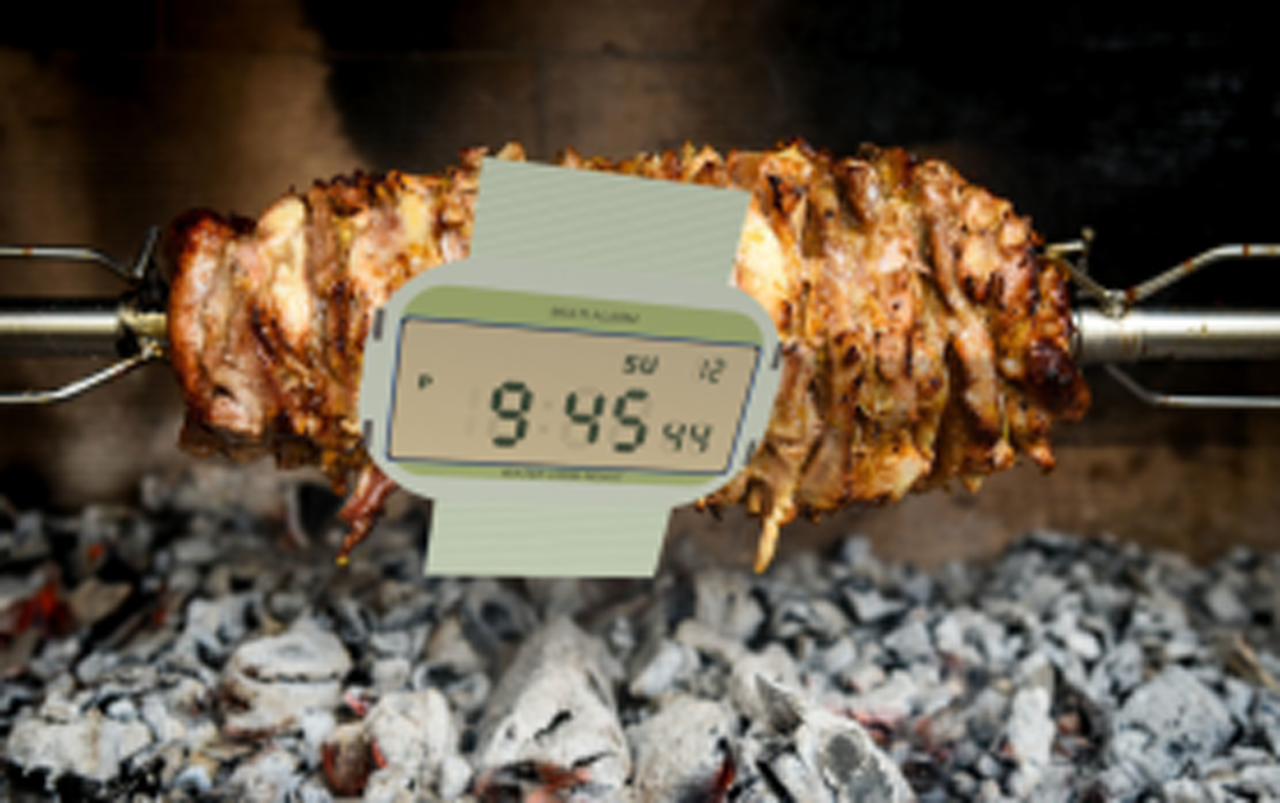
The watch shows h=9 m=45 s=44
